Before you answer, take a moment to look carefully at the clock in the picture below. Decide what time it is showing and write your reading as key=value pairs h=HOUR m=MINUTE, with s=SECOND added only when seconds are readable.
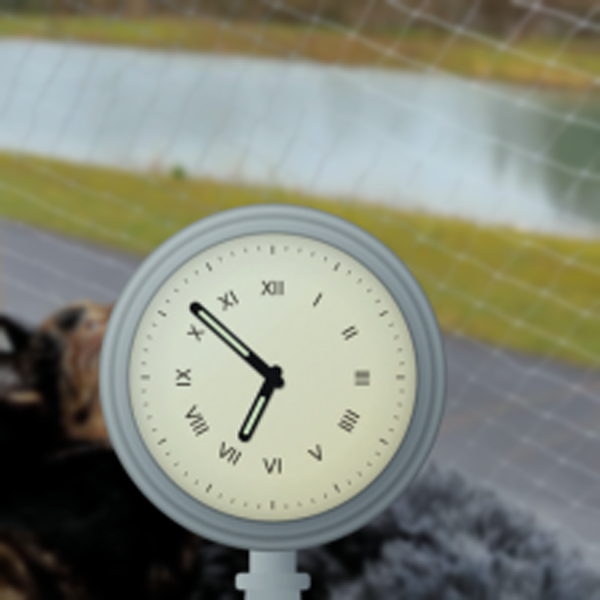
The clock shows h=6 m=52
